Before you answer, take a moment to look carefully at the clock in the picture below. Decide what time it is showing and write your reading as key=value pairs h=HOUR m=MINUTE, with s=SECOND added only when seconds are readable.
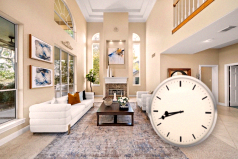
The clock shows h=8 m=42
